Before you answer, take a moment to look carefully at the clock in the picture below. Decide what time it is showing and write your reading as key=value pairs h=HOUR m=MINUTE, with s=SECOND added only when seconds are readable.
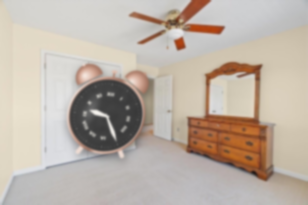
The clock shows h=9 m=25
